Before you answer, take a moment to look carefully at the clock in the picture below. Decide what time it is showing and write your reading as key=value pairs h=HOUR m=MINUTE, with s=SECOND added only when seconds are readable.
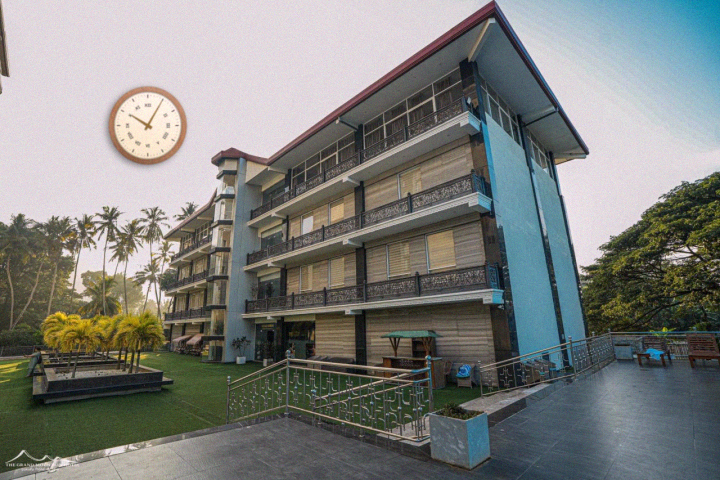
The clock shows h=10 m=5
